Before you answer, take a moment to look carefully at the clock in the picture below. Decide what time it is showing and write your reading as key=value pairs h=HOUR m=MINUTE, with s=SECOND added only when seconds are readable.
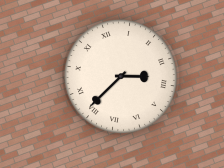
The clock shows h=3 m=41
